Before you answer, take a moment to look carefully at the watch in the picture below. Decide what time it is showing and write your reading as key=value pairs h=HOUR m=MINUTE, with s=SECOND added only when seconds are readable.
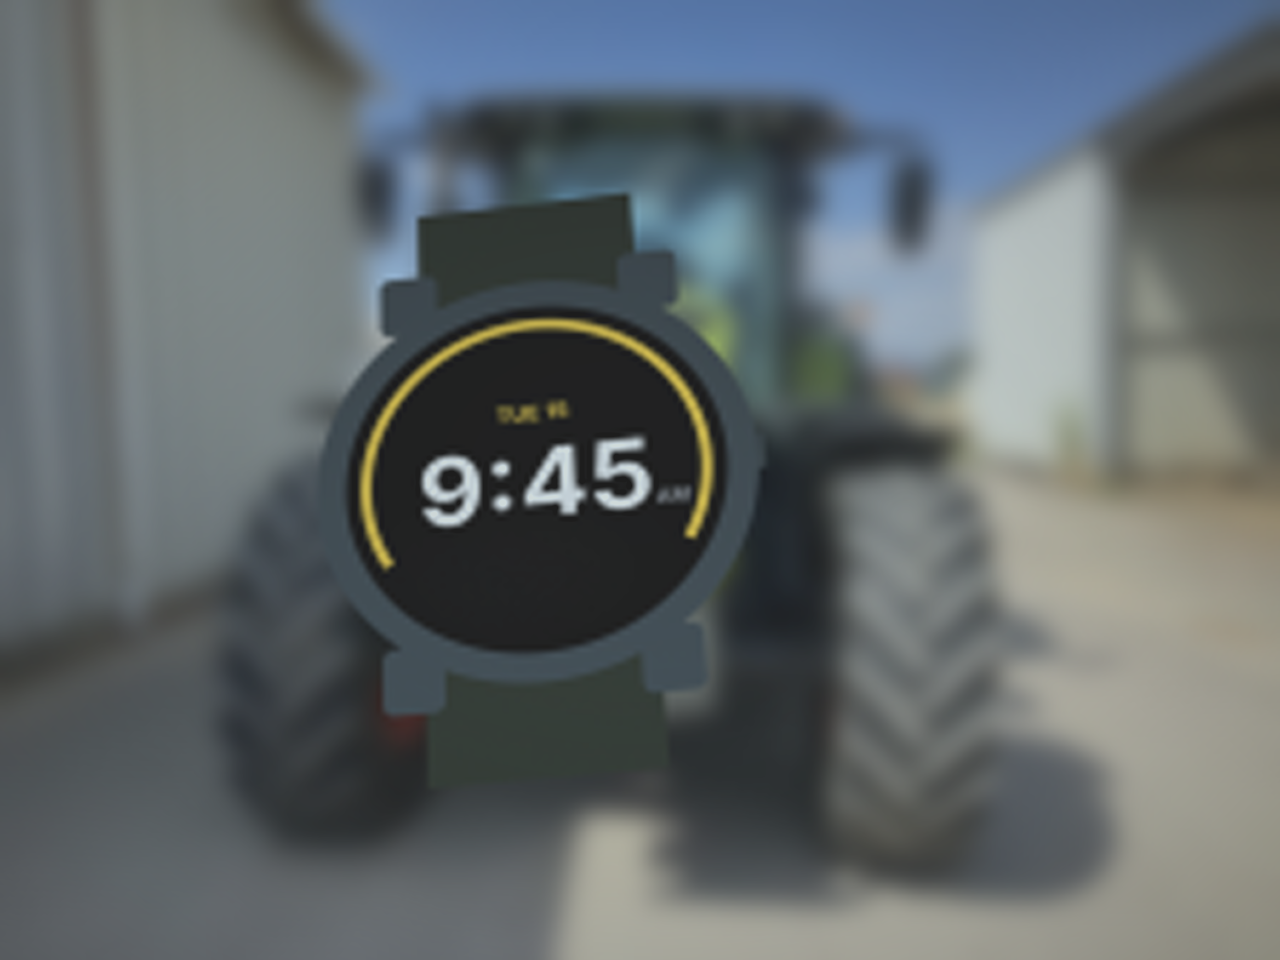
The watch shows h=9 m=45
